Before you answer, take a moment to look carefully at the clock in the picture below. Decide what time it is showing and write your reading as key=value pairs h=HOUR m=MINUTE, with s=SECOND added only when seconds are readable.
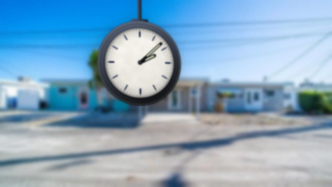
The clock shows h=2 m=8
